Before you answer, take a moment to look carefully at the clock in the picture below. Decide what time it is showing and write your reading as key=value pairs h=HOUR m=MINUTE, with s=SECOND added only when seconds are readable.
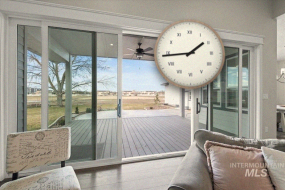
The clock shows h=1 m=44
